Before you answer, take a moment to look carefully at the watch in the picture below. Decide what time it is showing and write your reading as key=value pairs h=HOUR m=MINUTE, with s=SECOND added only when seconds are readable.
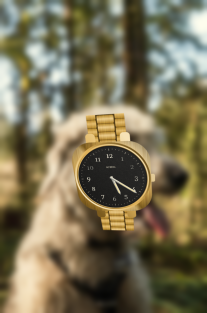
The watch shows h=5 m=21
